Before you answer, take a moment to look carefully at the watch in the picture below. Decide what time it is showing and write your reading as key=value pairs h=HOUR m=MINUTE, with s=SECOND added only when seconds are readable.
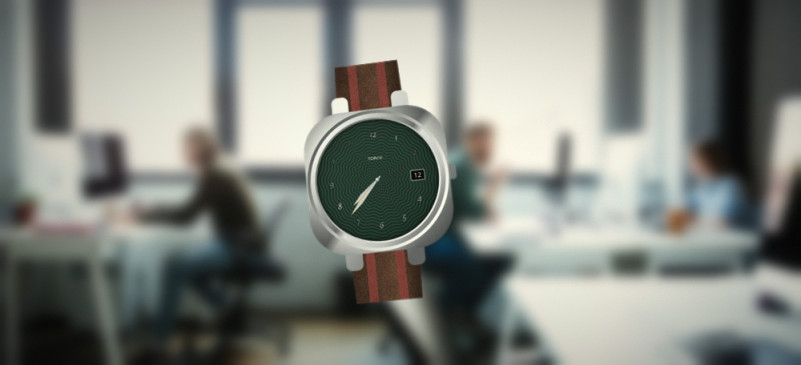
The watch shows h=7 m=37
